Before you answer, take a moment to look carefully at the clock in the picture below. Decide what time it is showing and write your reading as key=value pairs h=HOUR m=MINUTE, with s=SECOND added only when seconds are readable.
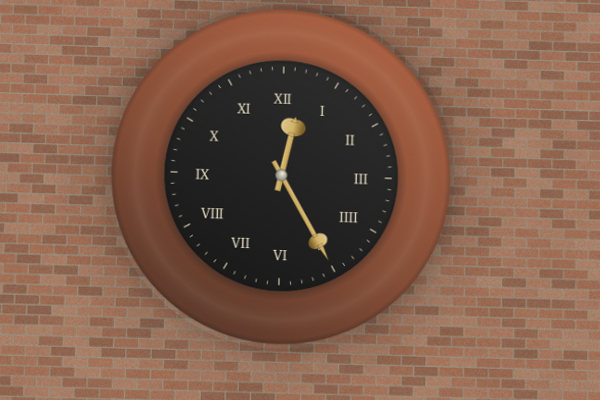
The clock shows h=12 m=25
